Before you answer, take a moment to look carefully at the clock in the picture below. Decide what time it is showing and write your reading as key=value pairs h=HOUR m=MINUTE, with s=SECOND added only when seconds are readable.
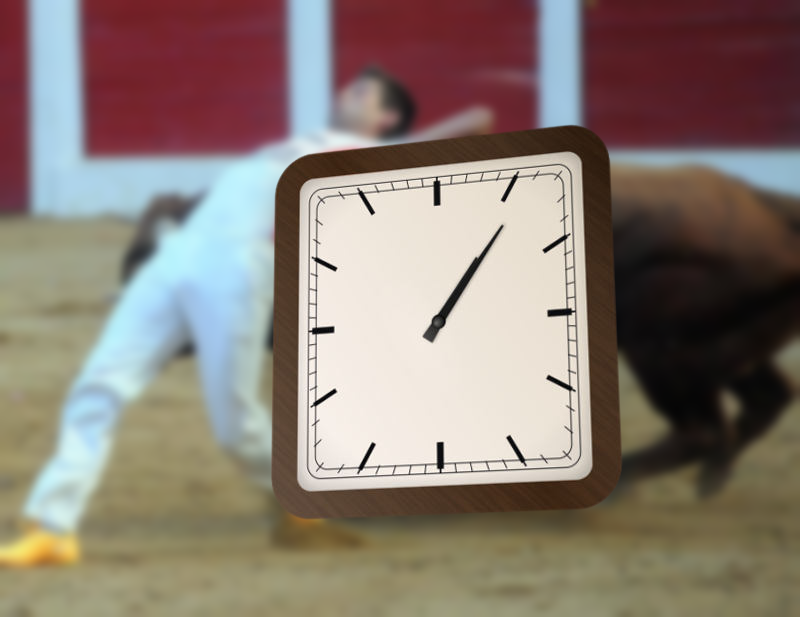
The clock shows h=1 m=6
